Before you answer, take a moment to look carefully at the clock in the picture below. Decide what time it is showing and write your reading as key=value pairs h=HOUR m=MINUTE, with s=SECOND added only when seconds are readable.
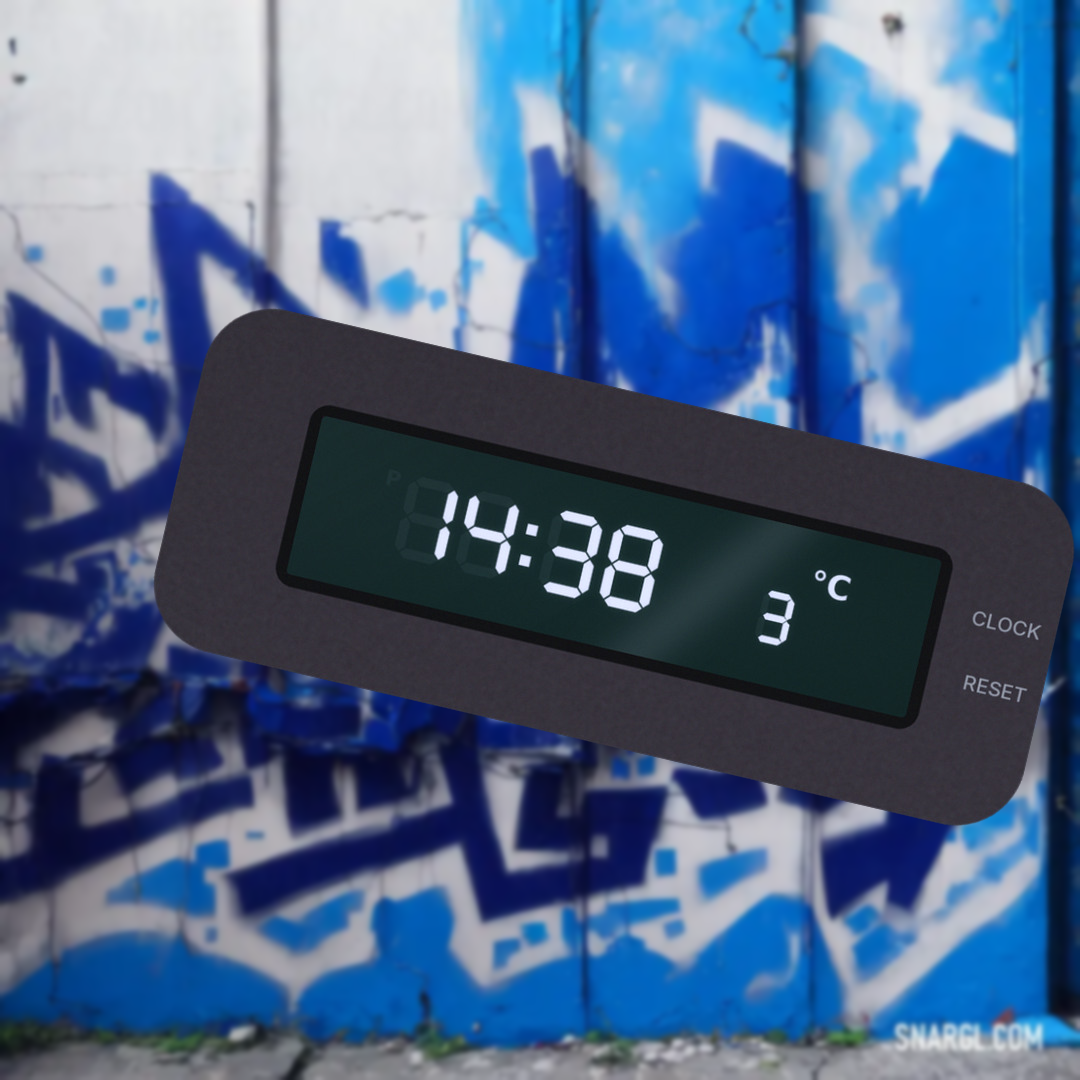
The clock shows h=14 m=38
